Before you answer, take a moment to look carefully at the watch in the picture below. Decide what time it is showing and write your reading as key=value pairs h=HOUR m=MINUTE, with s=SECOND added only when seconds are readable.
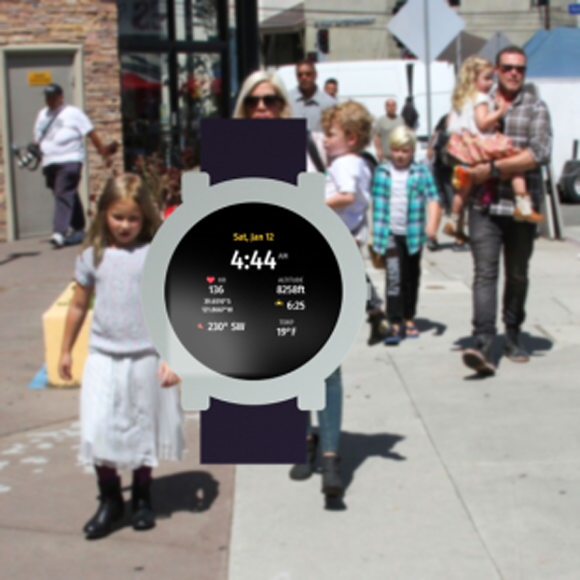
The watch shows h=4 m=44
